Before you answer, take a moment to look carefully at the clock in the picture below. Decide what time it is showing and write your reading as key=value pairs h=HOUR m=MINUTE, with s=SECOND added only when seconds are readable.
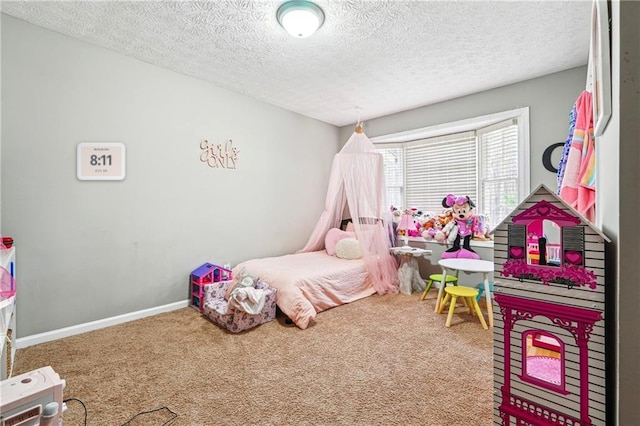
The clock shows h=8 m=11
